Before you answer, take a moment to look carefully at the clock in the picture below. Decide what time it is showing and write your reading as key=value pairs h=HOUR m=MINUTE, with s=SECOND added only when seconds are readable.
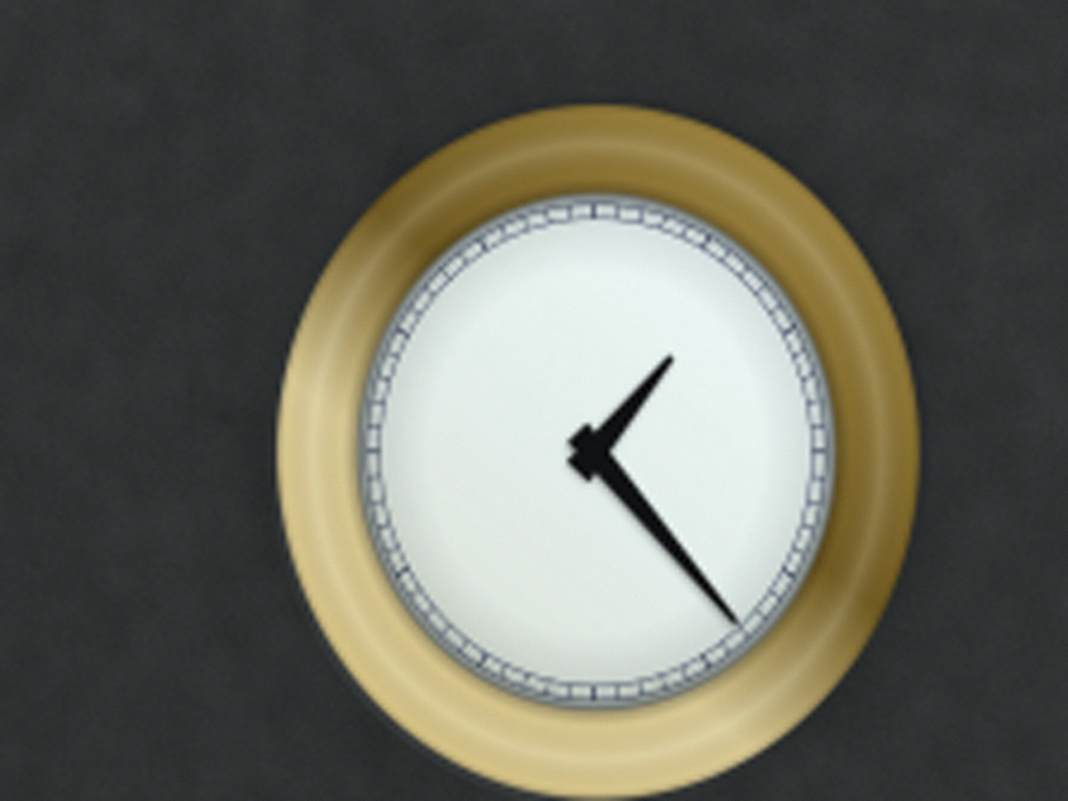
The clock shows h=1 m=23
